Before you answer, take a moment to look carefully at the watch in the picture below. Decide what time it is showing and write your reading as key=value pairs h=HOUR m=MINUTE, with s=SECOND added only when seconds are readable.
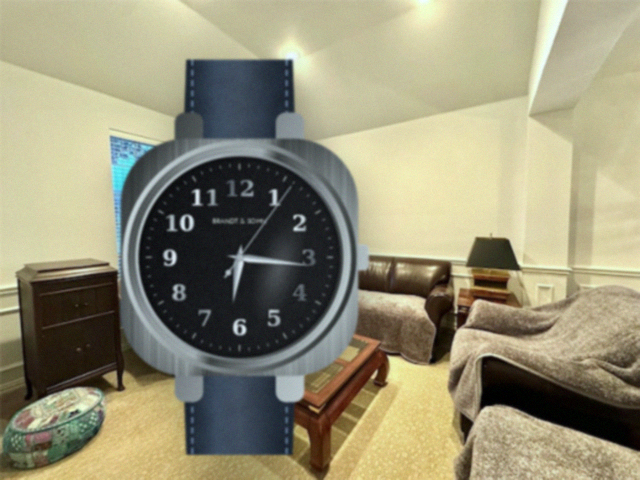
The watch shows h=6 m=16 s=6
